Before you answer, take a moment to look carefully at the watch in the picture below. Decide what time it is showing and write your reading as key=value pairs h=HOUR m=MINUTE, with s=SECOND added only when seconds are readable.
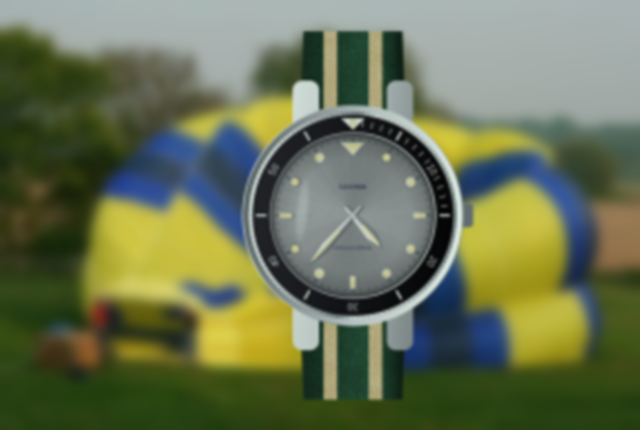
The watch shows h=4 m=37
